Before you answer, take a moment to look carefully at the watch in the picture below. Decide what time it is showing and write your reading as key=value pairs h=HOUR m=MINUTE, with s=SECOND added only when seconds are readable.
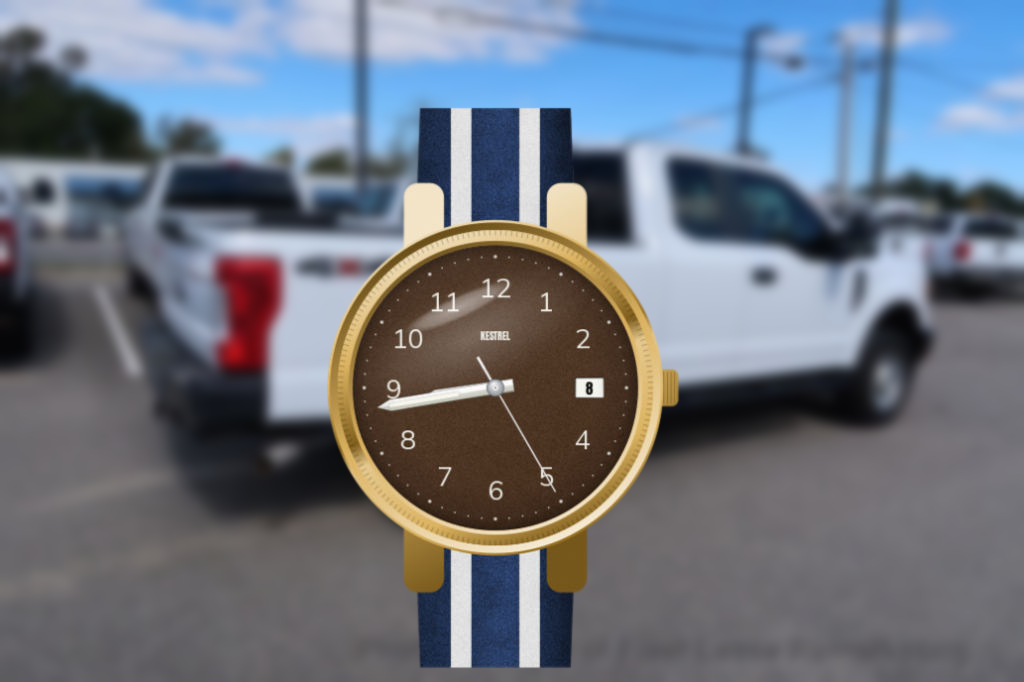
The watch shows h=8 m=43 s=25
